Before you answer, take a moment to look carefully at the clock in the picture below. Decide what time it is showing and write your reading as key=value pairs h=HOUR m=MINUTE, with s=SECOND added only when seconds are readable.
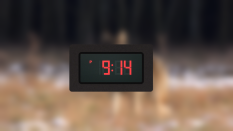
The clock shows h=9 m=14
